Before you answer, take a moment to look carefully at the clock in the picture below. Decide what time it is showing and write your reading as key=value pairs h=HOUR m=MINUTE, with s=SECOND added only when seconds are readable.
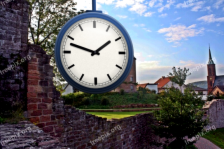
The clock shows h=1 m=48
